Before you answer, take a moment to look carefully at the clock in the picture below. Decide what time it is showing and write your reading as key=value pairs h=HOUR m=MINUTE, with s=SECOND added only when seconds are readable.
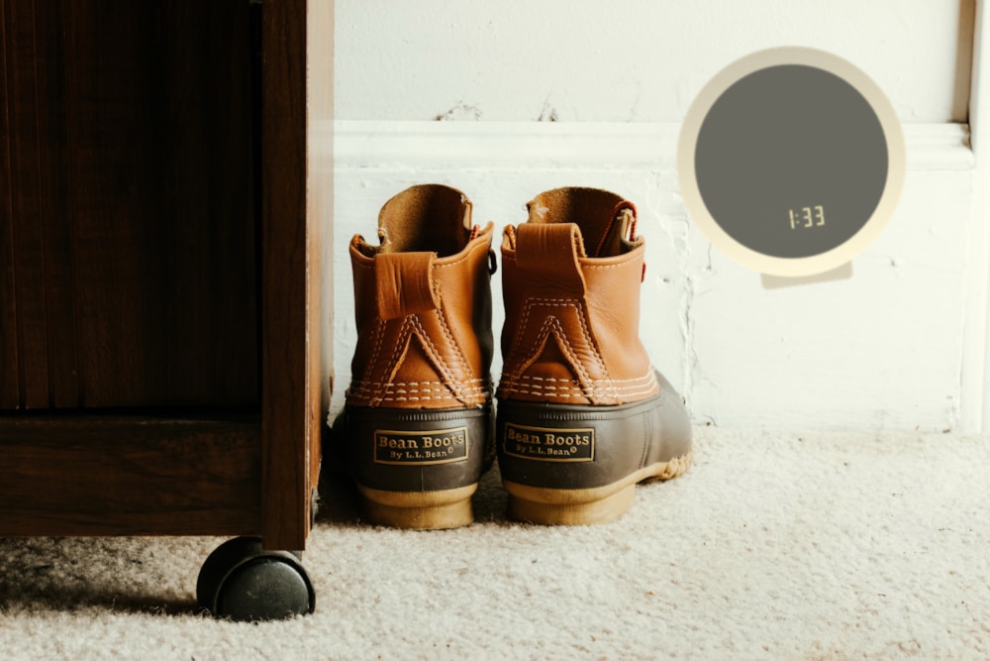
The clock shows h=1 m=33
